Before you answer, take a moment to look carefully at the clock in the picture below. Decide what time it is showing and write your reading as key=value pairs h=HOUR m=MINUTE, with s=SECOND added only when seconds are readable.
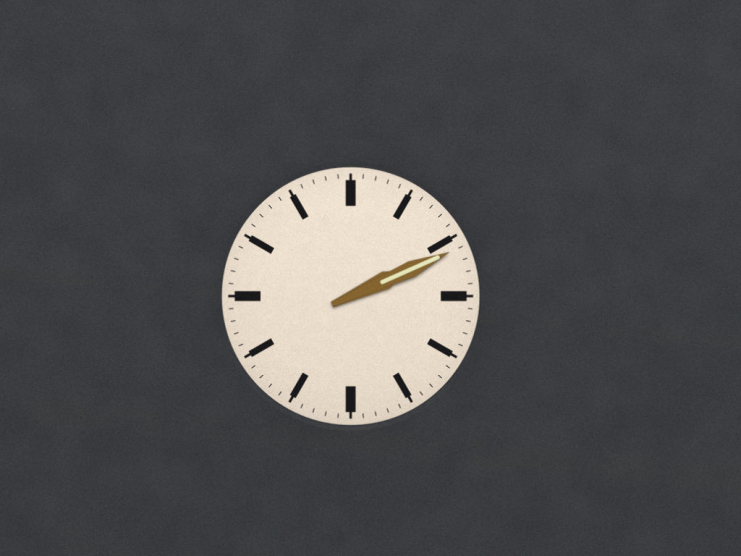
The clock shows h=2 m=11
